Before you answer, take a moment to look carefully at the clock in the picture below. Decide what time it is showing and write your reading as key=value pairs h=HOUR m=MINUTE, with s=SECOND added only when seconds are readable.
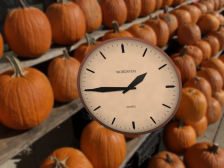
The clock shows h=1 m=45
